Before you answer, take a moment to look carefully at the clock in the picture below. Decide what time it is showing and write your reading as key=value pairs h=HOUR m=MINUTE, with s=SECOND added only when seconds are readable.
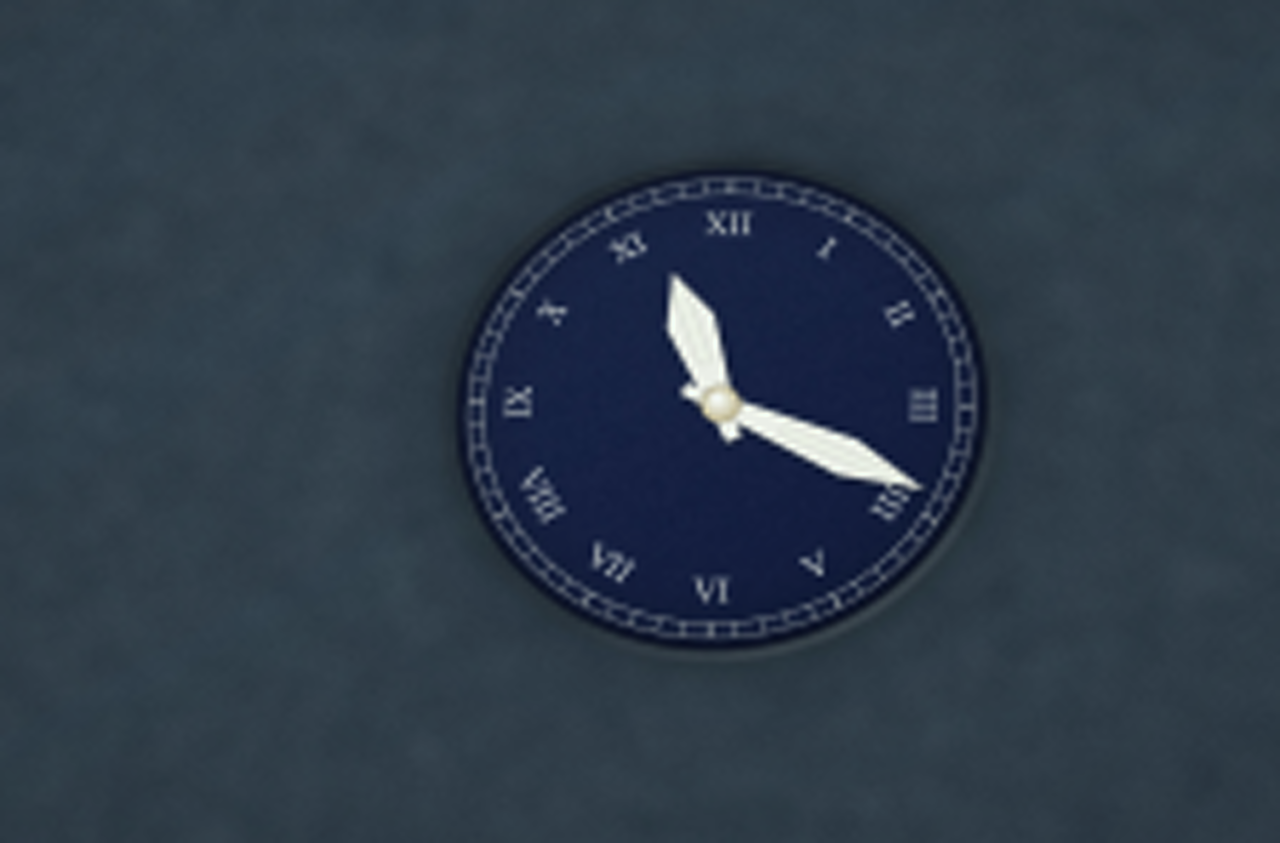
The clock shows h=11 m=19
